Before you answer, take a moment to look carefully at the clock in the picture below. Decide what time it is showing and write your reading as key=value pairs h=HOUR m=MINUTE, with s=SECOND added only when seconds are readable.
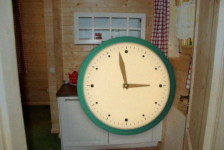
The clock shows h=2 m=58
